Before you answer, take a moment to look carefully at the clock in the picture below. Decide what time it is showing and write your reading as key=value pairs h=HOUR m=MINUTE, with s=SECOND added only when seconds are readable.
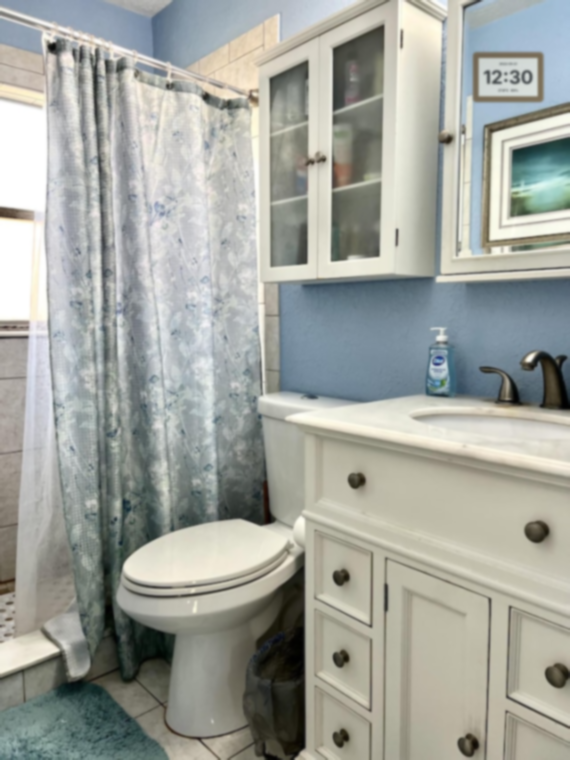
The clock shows h=12 m=30
